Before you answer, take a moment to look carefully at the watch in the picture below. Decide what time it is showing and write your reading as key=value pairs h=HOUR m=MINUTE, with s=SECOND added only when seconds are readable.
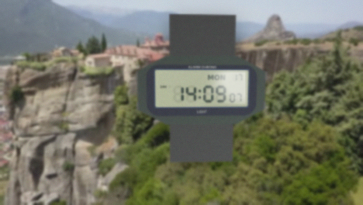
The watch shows h=14 m=9
